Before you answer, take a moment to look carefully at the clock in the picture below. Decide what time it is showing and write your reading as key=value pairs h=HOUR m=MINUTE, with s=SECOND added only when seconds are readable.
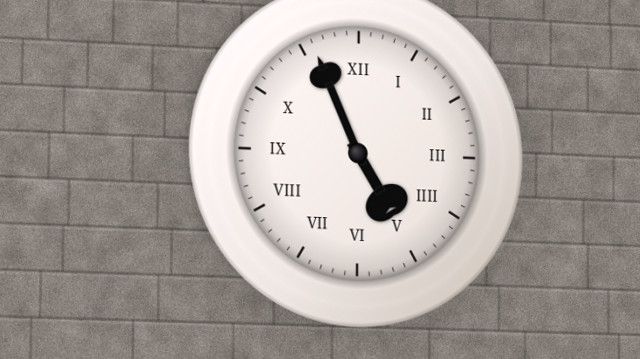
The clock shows h=4 m=56
